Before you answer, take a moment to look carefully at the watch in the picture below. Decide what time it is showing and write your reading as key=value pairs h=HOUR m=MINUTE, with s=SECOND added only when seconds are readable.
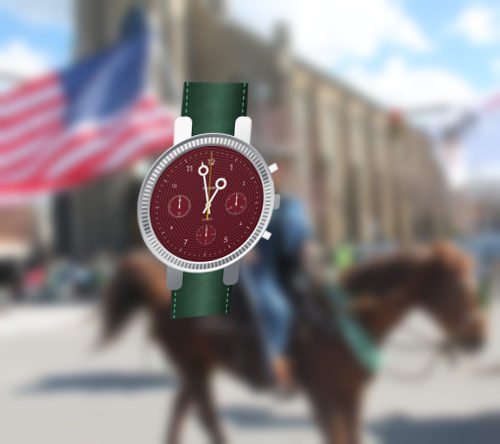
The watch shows h=12 m=58
